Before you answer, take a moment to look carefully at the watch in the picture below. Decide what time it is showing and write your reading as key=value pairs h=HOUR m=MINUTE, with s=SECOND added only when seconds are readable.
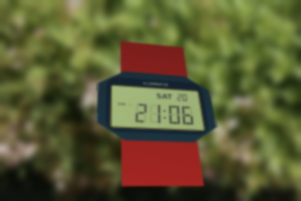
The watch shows h=21 m=6
